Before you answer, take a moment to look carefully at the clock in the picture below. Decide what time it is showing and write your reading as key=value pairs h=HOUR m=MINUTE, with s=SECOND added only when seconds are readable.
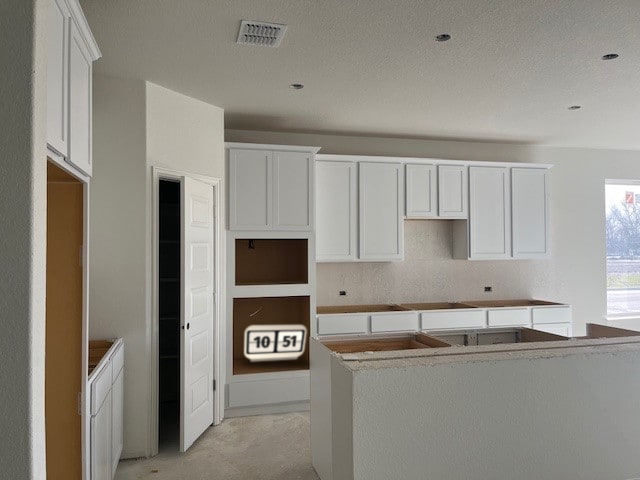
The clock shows h=10 m=51
